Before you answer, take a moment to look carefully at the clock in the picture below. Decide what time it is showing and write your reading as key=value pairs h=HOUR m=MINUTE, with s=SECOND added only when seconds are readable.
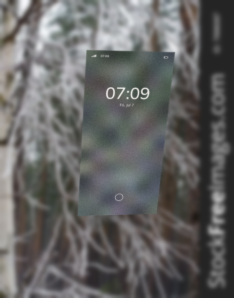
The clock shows h=7 m=9
